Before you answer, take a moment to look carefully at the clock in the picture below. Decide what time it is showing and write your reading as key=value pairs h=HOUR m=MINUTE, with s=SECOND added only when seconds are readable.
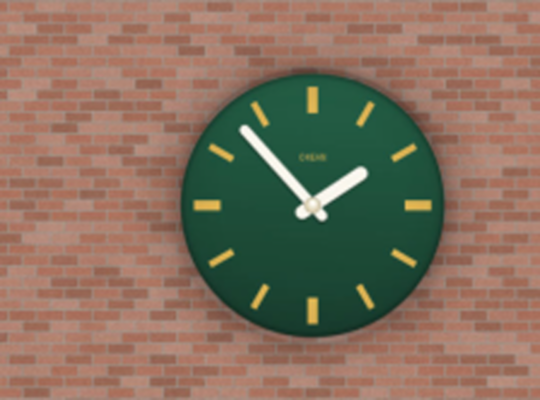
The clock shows h=1 m=53
